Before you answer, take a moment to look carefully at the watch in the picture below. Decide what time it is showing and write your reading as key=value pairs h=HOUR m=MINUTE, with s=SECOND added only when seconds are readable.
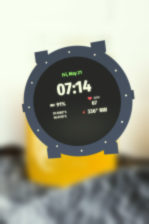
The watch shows h=7 m=14
